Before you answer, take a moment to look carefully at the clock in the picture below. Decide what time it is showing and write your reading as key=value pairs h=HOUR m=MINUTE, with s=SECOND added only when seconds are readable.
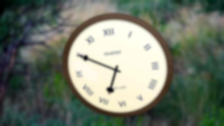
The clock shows h=6 m=50
